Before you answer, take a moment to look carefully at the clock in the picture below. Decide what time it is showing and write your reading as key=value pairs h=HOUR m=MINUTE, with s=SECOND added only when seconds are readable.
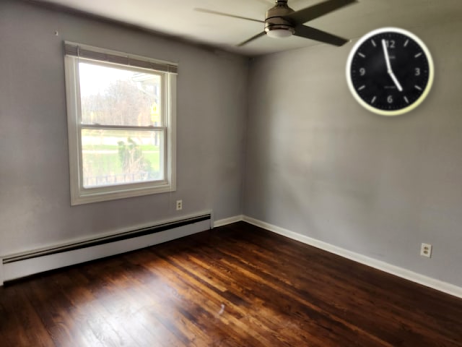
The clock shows h=4 m=58
